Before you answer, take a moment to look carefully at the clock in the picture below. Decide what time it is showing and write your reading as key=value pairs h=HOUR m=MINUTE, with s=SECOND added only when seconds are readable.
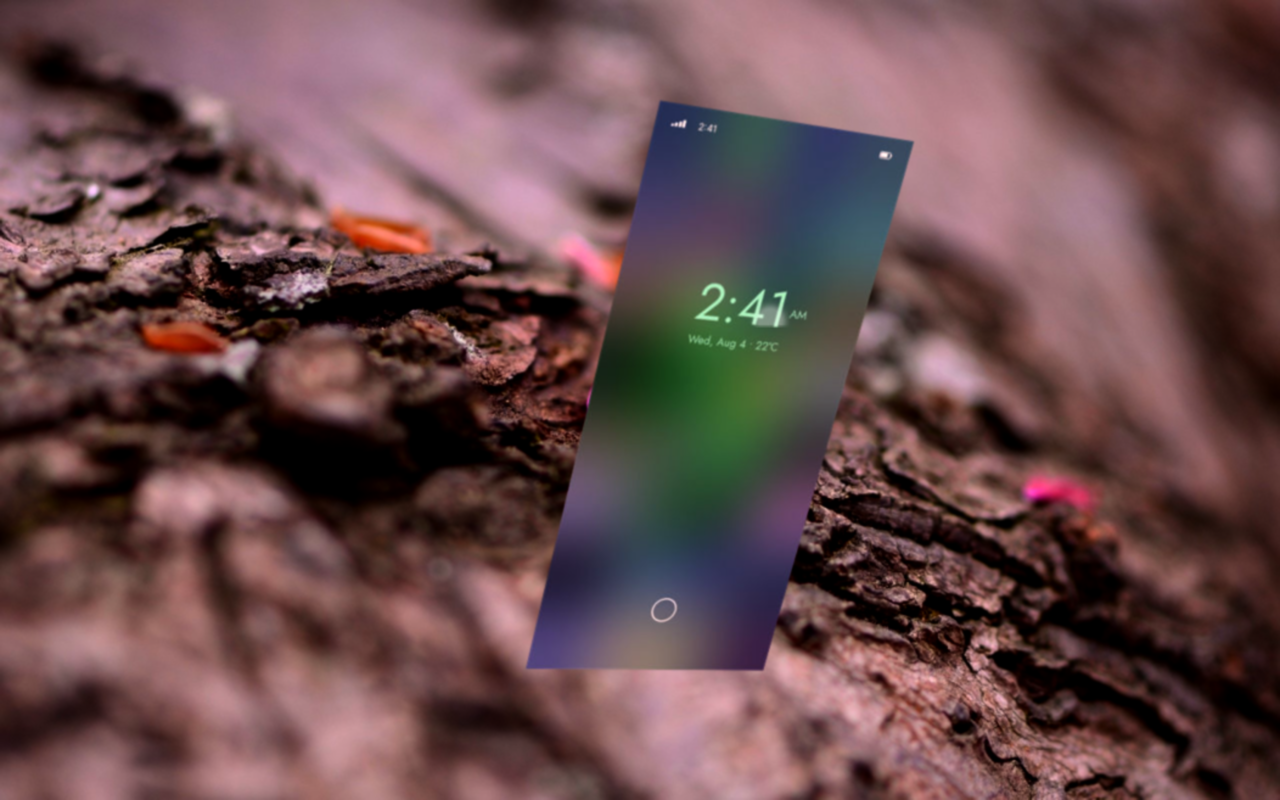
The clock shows h=2 m=41
